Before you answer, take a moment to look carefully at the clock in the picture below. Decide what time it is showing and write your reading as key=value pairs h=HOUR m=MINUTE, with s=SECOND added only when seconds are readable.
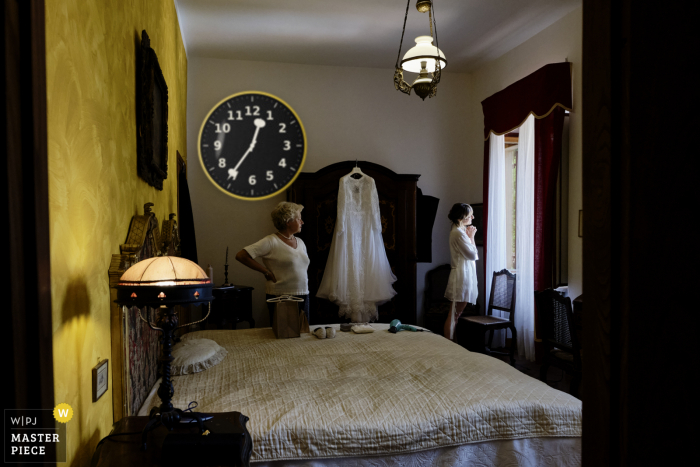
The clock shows h=12 m=36
